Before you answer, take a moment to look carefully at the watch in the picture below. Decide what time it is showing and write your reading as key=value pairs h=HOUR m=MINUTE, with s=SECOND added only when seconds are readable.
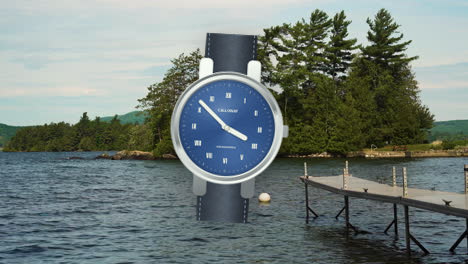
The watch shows h=3 m=52
